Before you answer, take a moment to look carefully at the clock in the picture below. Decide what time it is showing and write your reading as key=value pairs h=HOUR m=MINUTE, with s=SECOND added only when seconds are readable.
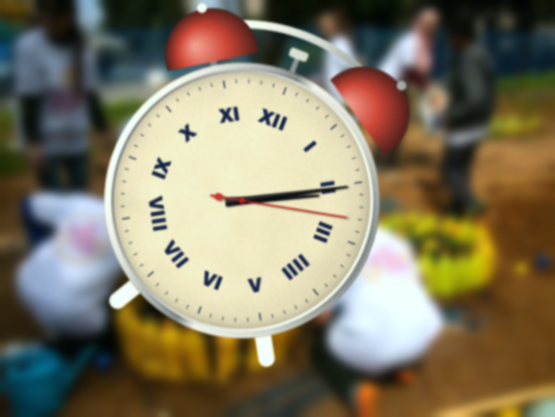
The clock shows h=2 m=10 s=13
